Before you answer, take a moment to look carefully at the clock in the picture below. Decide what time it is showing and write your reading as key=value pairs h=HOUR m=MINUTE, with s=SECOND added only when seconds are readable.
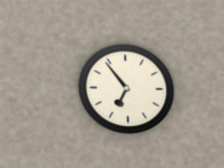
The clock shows h=6 m=54
